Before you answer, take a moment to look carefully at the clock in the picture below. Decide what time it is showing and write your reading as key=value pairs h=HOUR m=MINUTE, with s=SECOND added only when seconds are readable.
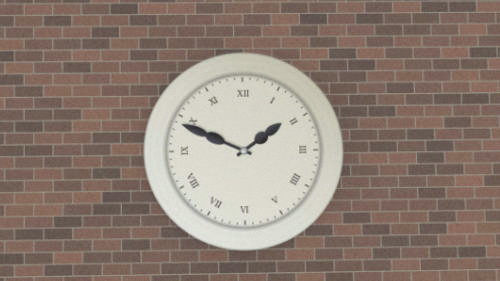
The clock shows h=1 m=49
